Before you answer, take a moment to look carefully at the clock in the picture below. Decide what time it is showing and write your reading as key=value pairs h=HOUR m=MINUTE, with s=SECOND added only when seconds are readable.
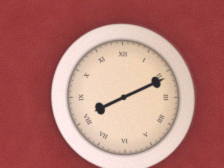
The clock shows h=8 m=11
